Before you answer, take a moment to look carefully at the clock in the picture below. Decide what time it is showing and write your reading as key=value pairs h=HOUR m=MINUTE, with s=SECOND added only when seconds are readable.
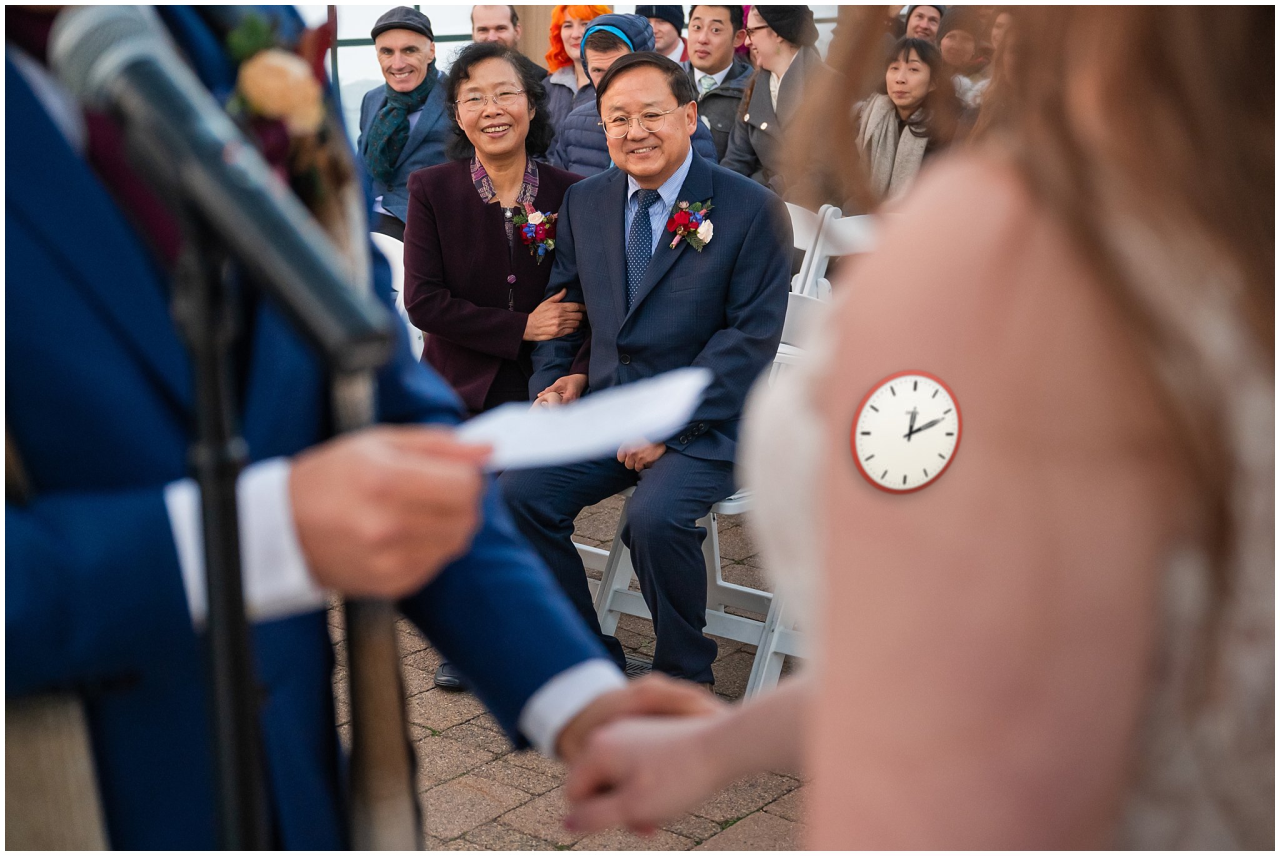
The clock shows h=12 m=11
